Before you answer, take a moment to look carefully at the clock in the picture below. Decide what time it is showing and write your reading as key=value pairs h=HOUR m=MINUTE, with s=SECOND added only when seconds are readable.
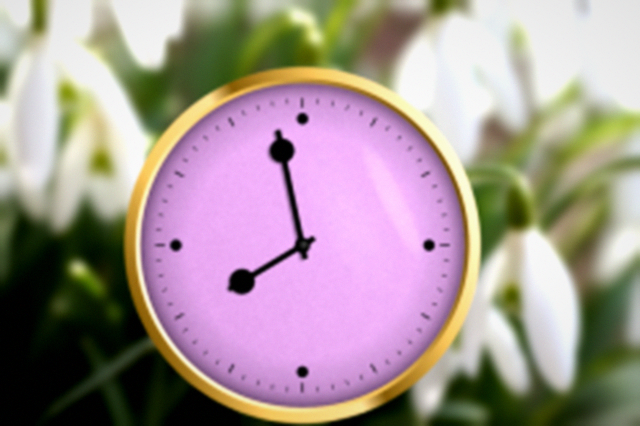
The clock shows h=7 m=58
